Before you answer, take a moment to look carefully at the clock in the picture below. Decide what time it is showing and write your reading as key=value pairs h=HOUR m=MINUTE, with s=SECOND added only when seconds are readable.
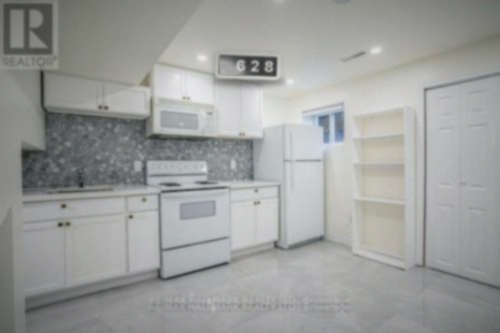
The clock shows h=6 m=28
